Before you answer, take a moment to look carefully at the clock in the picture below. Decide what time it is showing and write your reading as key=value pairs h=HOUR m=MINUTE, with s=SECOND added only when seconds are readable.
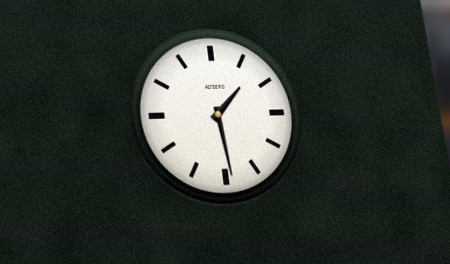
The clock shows h=1 m=29
